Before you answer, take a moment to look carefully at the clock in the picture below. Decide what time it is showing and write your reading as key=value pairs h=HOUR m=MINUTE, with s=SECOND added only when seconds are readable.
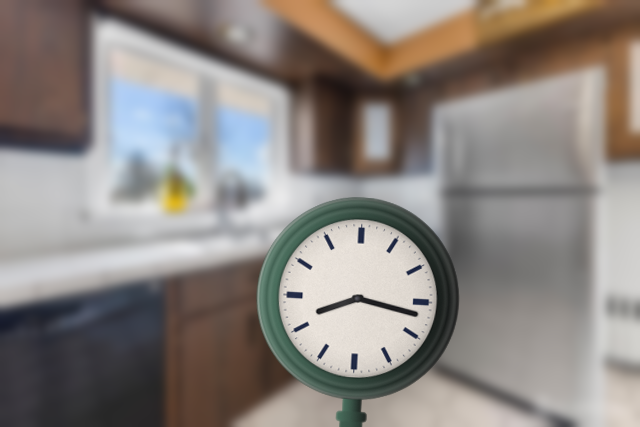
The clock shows h=8 m=17
